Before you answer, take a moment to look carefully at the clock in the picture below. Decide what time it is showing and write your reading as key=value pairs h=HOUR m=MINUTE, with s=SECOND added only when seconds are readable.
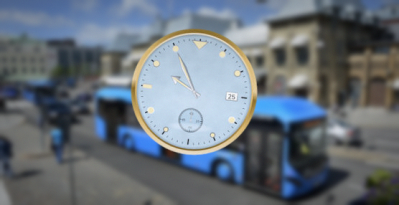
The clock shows h=9 m=55
